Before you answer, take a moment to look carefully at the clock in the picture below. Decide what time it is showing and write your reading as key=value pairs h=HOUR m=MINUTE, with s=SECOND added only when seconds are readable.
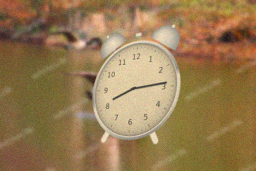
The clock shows h=8 m=14
